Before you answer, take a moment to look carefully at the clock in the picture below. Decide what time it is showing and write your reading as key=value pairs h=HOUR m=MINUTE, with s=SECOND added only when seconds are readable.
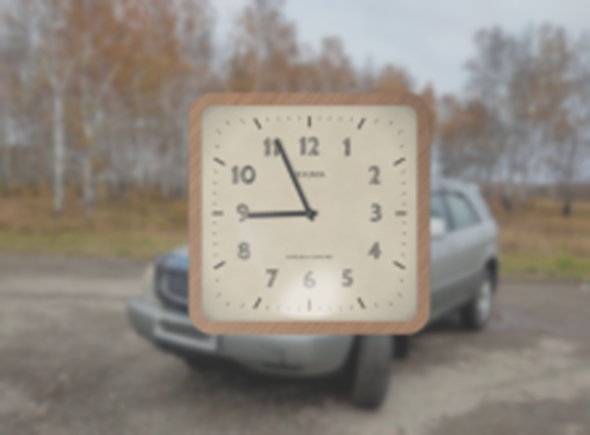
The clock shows h=8 m=56
